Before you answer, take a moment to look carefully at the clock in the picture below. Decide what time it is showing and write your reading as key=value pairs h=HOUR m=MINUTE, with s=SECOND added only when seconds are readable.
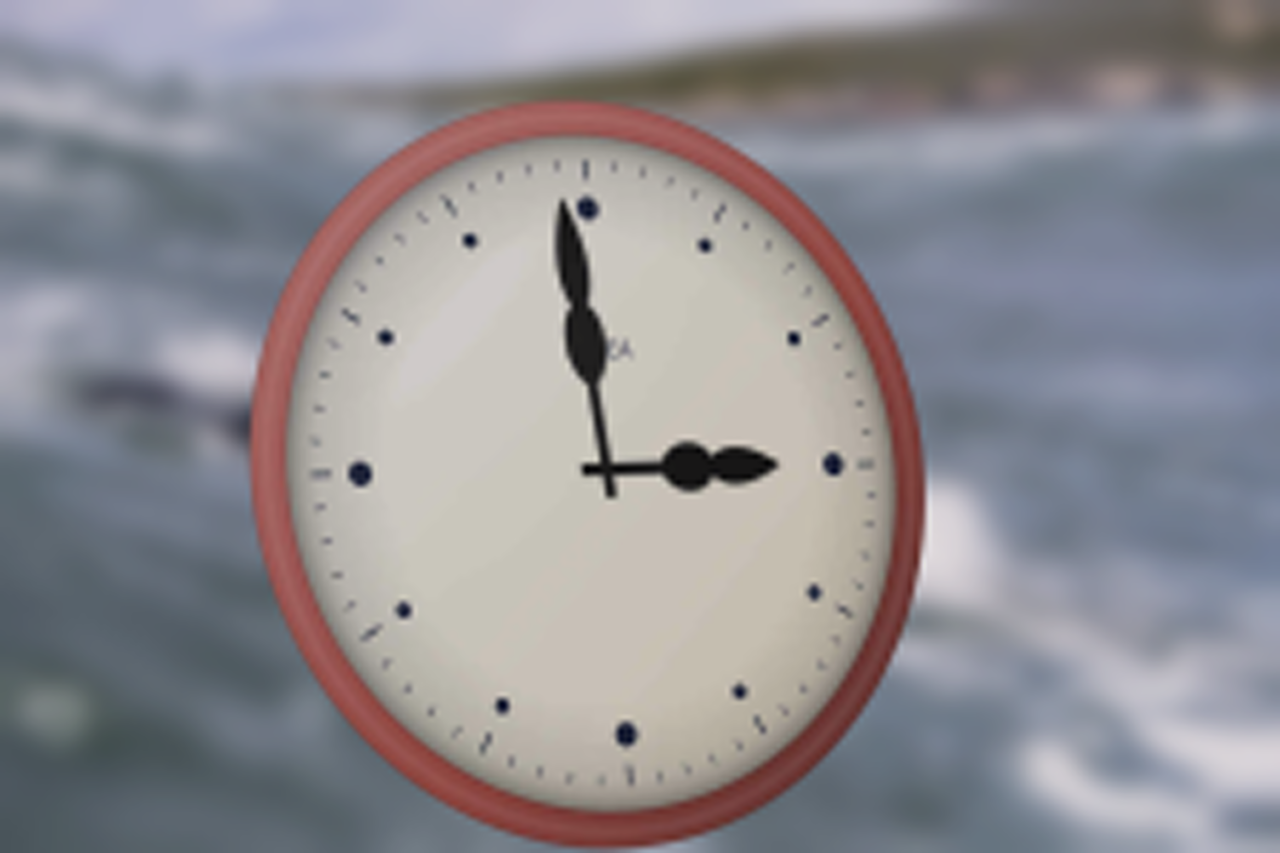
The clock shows h=2 m=59
